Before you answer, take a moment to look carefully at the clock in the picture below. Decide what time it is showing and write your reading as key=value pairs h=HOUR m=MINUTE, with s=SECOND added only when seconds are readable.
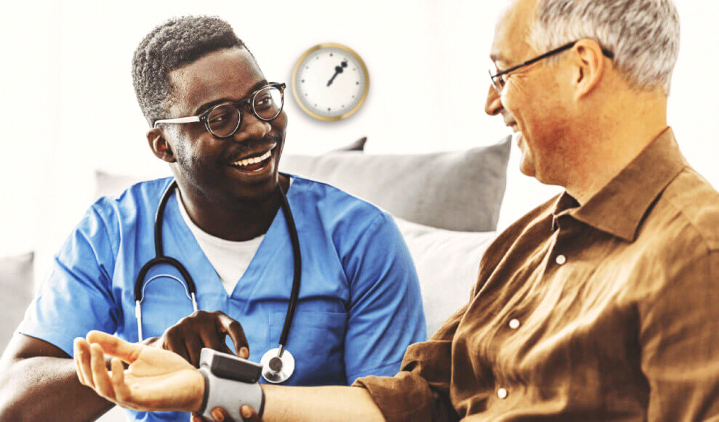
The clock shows h=1 m=6
